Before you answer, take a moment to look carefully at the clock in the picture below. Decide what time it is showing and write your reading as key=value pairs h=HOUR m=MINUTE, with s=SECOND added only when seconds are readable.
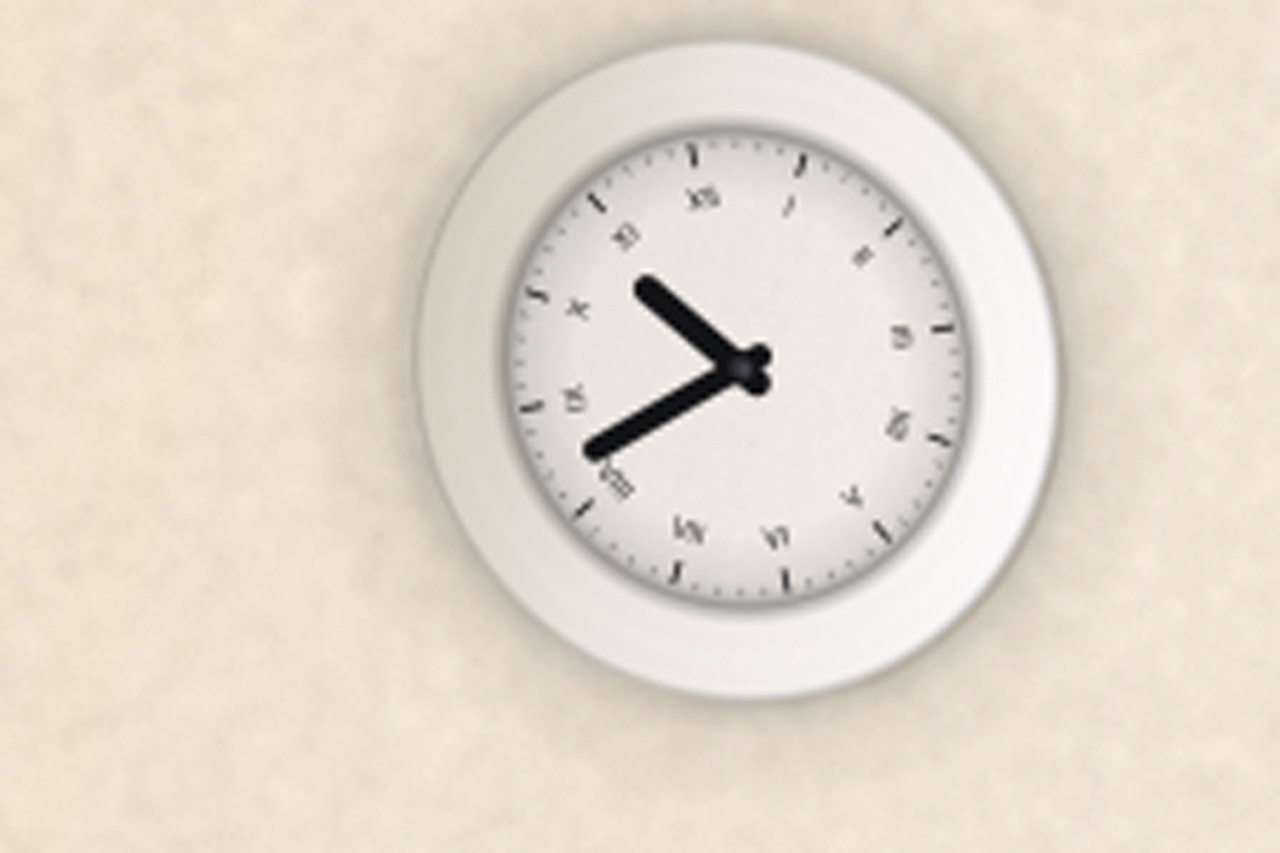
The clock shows h=10 m=42
